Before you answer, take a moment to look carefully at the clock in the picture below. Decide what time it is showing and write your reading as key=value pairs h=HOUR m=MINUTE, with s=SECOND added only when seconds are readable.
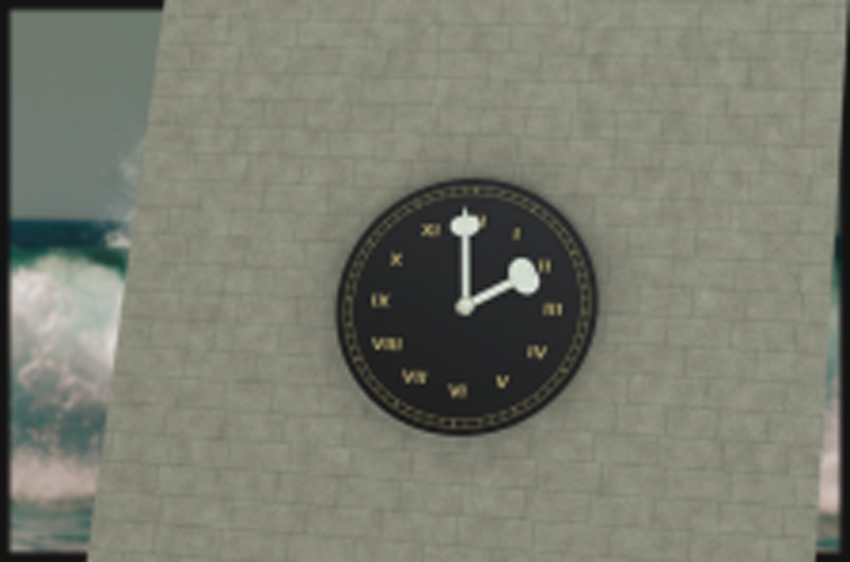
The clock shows h=1 m=59
